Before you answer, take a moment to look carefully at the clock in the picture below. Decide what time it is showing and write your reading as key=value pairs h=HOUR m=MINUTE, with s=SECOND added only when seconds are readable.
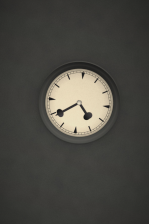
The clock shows h=4 m=39
